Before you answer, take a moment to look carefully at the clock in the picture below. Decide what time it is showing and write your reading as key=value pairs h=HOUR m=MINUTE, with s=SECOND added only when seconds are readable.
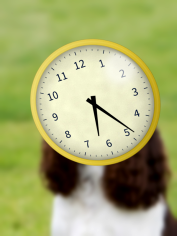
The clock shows h=6 m=24
